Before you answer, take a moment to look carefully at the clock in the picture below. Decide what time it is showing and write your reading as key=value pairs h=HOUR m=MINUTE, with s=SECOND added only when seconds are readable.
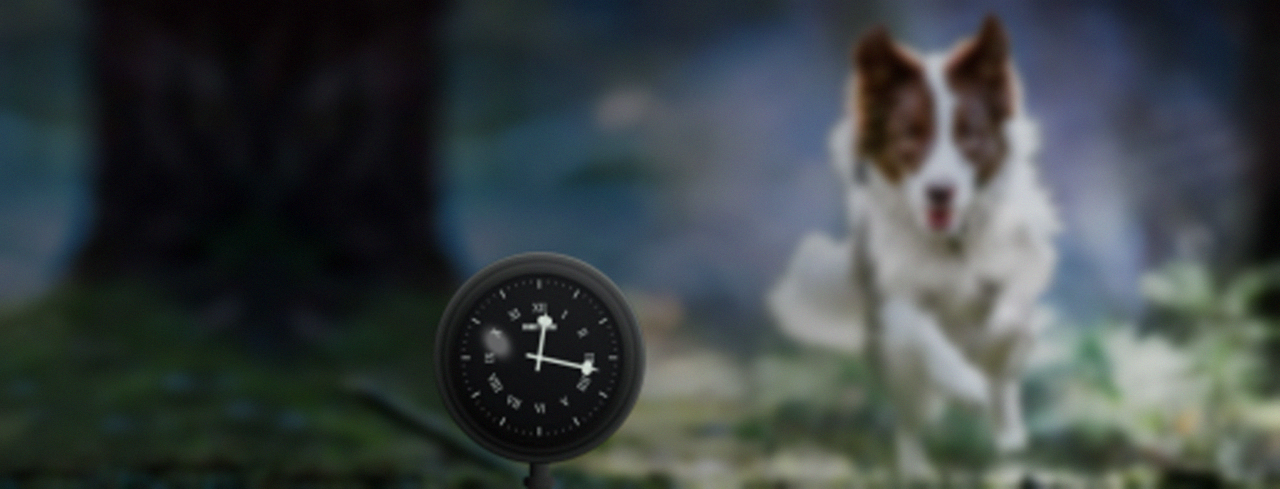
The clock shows h=12 m=17
